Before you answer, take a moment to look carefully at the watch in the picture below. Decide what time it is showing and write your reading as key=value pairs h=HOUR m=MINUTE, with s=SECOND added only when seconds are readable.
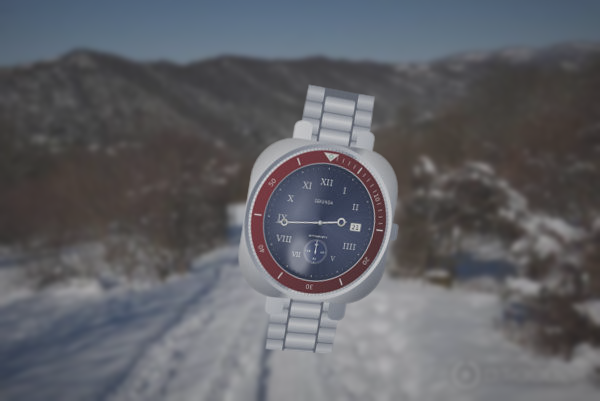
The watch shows h=2 m=44
